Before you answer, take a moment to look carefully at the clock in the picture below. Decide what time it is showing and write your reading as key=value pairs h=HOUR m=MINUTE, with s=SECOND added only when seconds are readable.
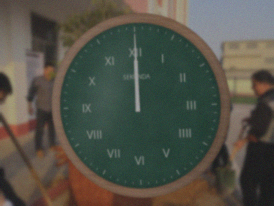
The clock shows h=12 m=0
